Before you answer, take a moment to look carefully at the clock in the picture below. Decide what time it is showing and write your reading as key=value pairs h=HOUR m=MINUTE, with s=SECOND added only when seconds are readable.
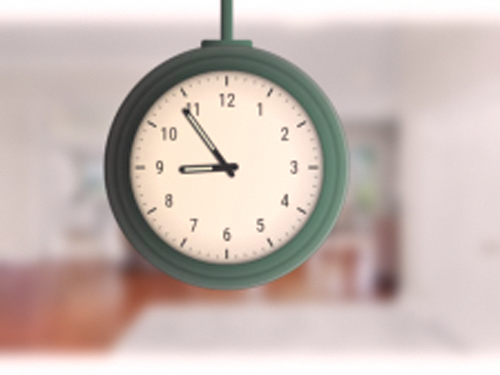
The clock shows h=8 m=54
